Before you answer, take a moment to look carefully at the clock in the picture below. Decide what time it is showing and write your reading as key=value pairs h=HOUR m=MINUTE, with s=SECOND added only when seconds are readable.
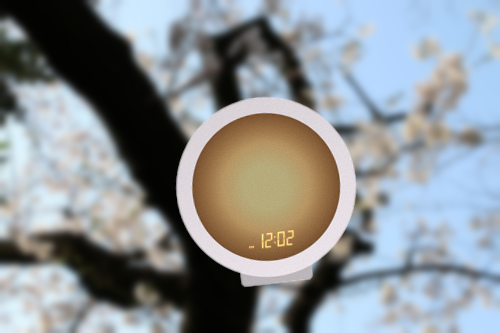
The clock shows h=12 m=2
